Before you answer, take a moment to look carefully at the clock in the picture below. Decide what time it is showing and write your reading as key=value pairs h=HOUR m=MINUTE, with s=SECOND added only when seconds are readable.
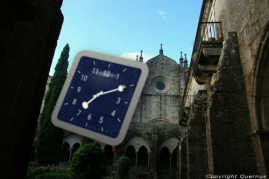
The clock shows h=7 m=10
